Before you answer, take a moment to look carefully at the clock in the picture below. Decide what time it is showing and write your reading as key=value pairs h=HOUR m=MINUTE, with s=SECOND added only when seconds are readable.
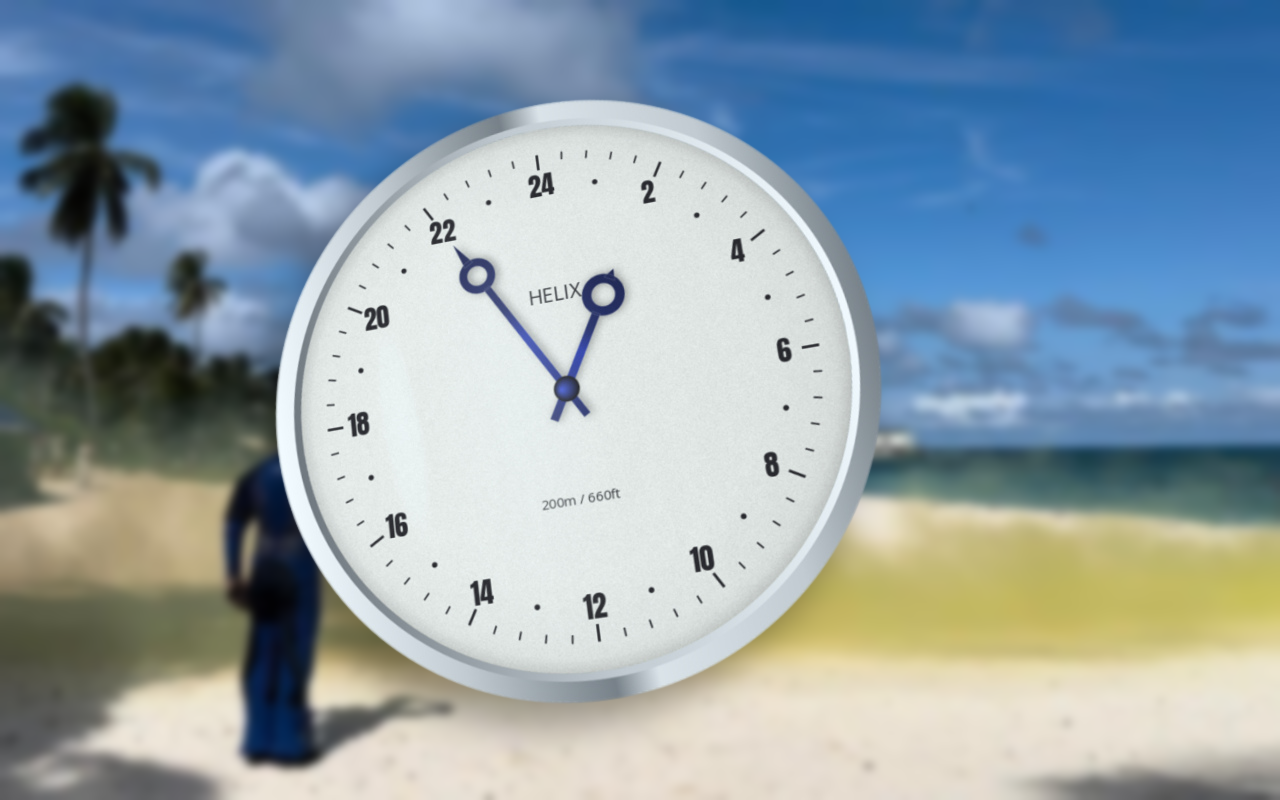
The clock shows h=1 m=55
